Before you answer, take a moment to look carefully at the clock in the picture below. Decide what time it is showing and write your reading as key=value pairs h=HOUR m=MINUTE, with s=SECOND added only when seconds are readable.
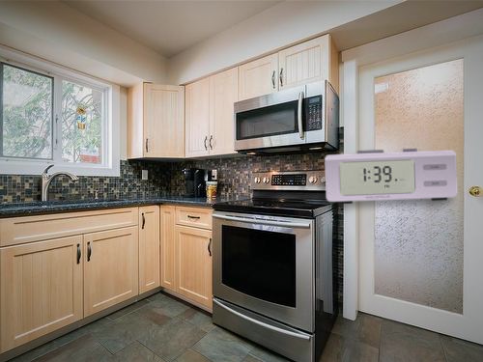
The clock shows h=1 m=39
